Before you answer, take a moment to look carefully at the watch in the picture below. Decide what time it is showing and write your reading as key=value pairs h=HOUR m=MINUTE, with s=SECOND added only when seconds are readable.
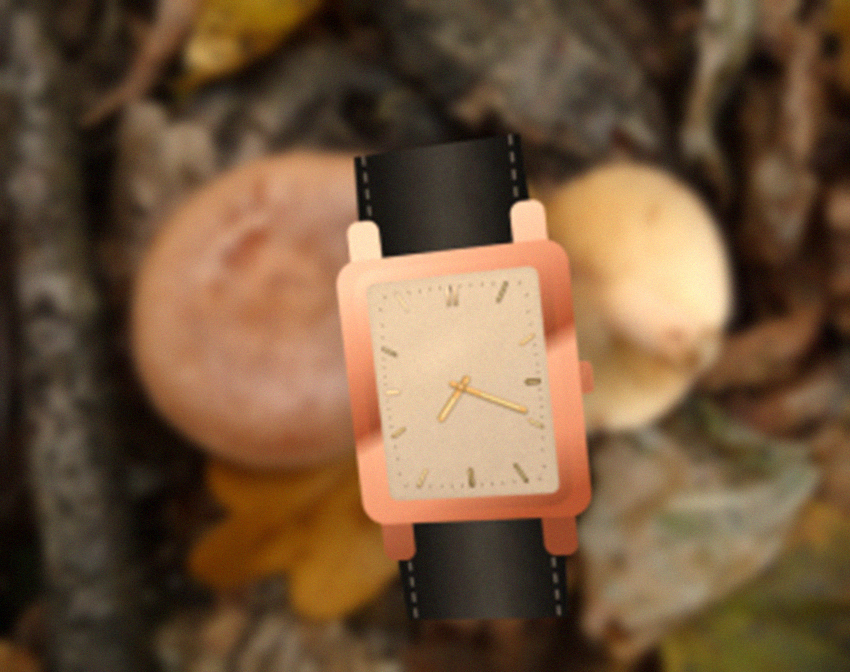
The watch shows h=7 m=19
